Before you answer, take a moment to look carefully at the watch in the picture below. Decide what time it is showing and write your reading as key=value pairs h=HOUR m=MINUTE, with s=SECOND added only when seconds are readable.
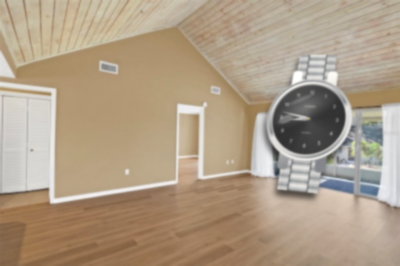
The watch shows h=8 m=47
